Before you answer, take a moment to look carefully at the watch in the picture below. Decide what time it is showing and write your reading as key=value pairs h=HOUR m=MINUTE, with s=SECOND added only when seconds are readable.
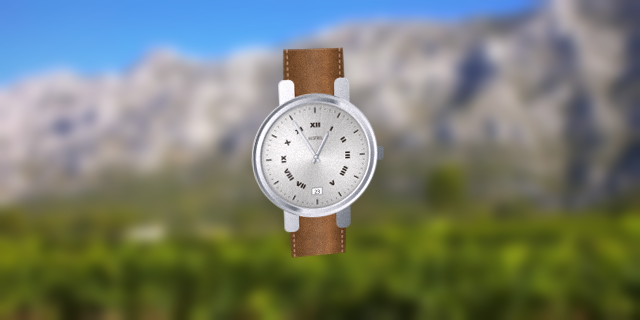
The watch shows h=12 m=55
